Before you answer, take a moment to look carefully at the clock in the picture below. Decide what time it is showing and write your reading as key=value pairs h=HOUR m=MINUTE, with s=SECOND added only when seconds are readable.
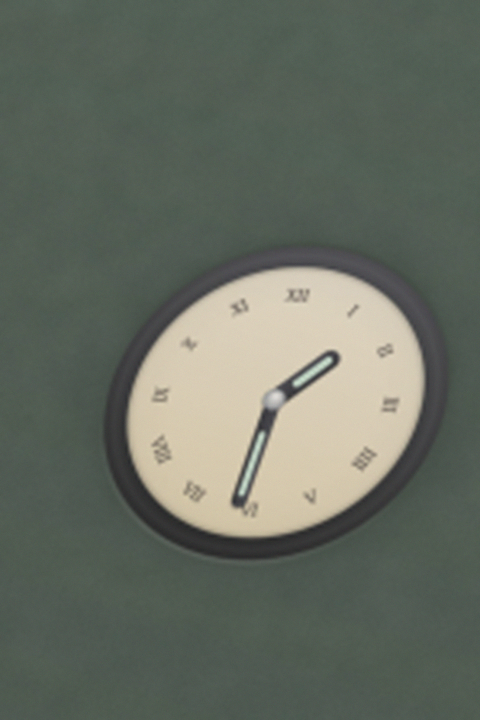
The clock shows h=1 m=31
